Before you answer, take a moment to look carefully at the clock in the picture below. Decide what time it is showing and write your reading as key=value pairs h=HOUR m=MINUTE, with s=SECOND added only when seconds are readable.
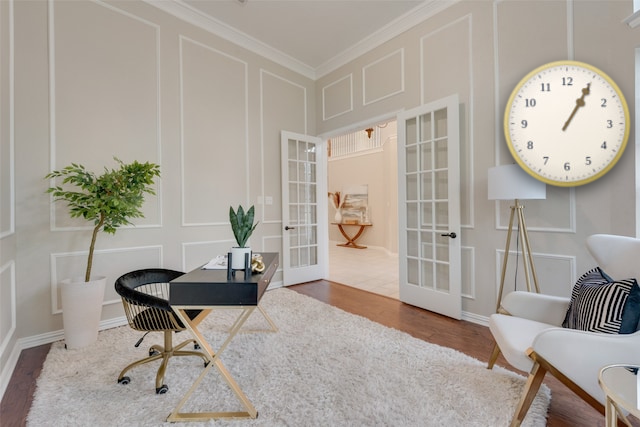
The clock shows h=1 m=5
